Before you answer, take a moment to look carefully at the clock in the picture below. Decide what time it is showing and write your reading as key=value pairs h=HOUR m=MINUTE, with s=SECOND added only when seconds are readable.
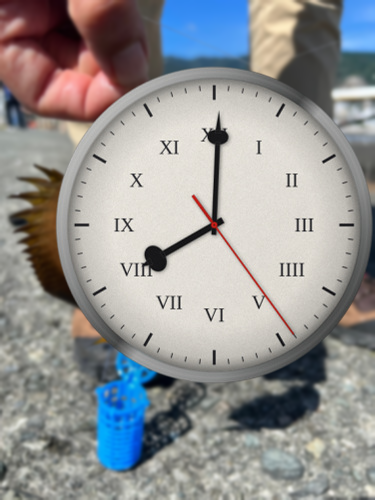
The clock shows h=8 m=0 s=24
